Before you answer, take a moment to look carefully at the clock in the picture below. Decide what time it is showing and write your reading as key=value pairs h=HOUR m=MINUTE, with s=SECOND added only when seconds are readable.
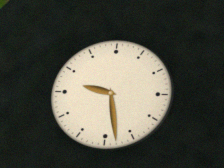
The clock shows h=9 m=28
